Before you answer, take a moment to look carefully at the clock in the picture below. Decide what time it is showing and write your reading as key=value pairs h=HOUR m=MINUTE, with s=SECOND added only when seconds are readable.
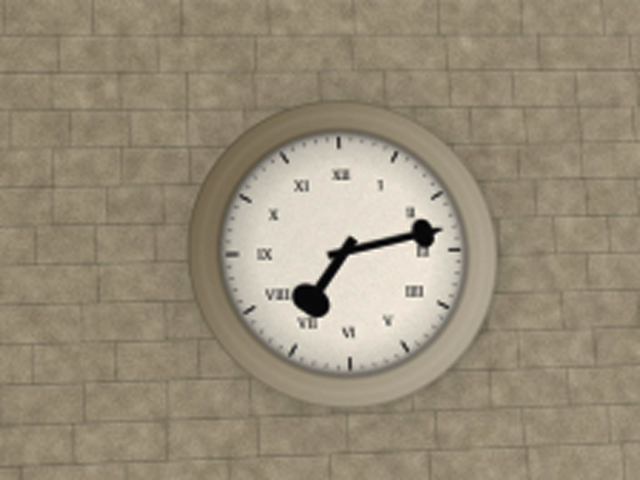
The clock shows h=7 m=13
